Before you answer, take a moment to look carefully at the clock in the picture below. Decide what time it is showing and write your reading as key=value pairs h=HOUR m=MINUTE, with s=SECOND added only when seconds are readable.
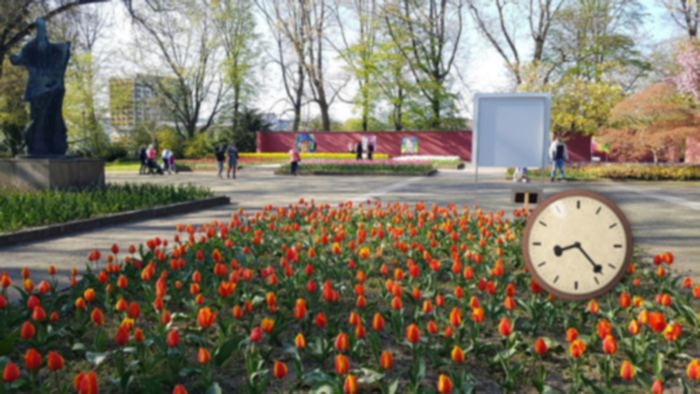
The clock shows h=8 m=23
